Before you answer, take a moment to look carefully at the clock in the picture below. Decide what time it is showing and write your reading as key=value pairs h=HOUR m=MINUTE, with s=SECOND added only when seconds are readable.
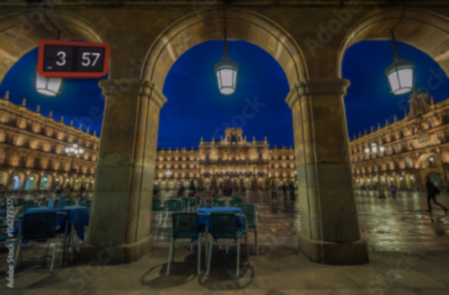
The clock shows h=3 m=57
